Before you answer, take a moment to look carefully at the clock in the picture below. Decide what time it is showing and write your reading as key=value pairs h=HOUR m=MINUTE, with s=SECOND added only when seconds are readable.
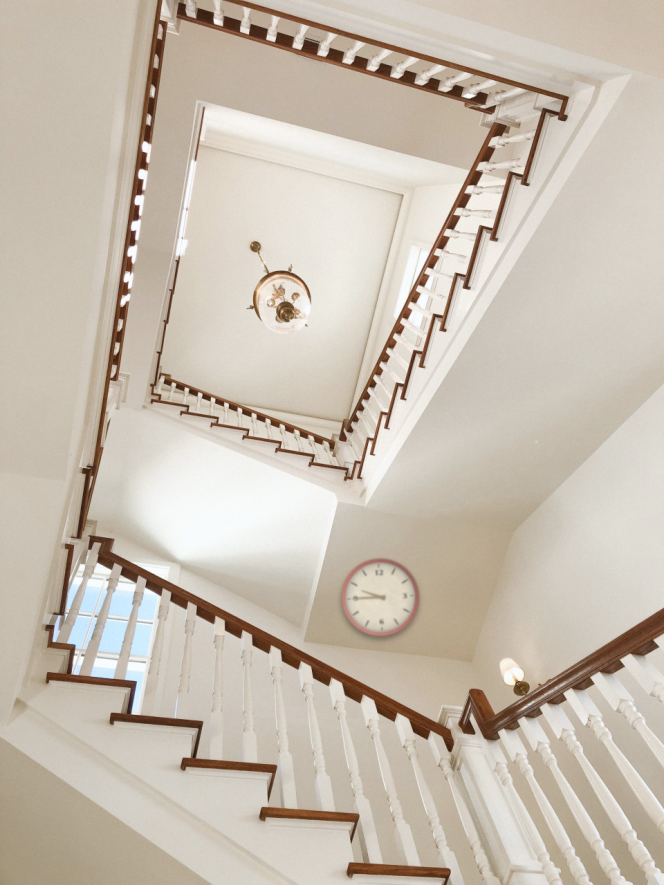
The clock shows h=9 m=45
